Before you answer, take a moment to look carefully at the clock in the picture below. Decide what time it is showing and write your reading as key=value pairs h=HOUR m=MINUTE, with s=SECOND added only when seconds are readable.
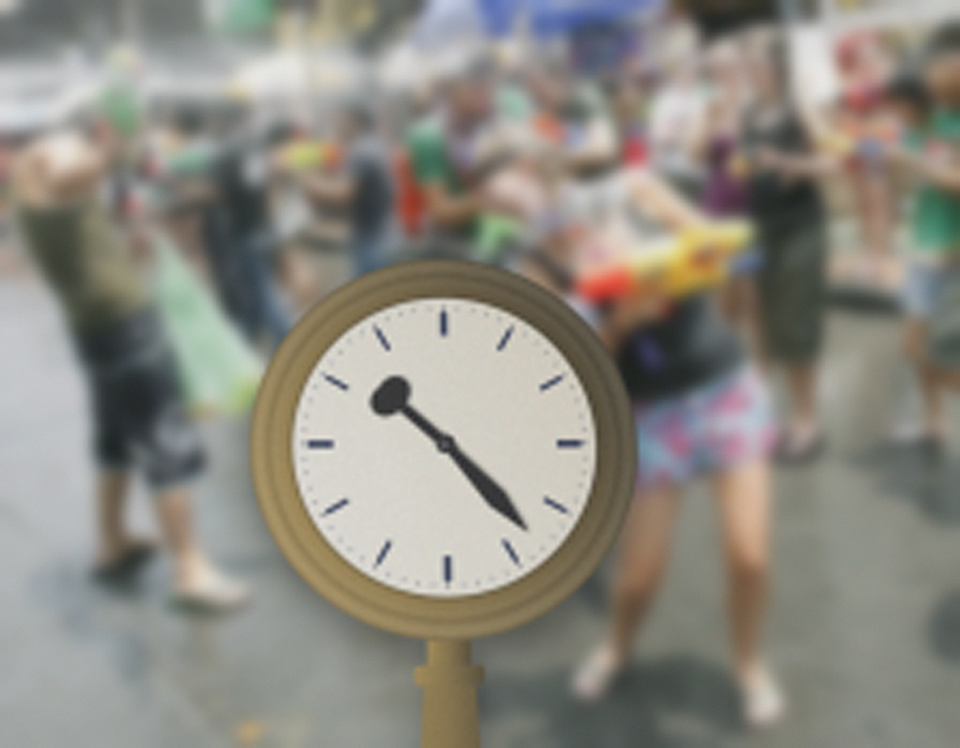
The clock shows h=10 m=23
